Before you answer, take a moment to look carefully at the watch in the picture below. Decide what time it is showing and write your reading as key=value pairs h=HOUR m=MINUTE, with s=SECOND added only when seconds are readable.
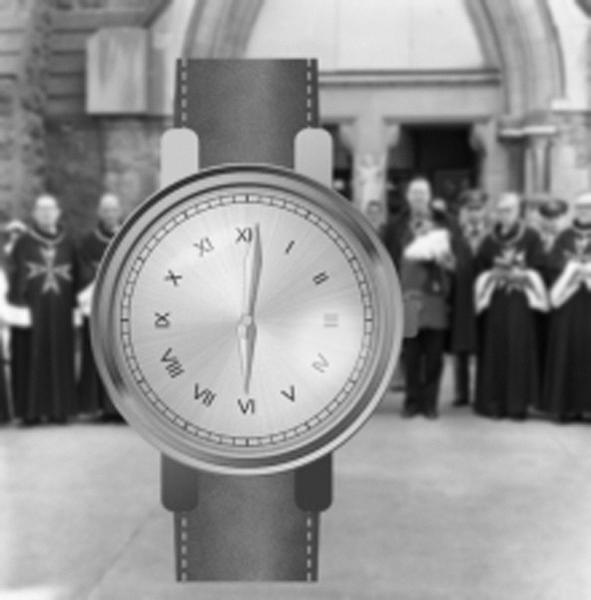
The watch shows h=6 m=1
